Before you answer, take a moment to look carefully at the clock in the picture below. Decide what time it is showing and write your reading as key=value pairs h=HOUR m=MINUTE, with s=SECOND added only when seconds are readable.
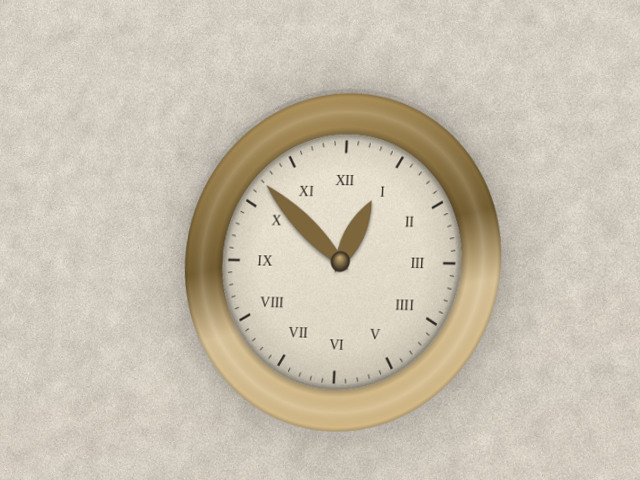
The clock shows h=12 m=52
